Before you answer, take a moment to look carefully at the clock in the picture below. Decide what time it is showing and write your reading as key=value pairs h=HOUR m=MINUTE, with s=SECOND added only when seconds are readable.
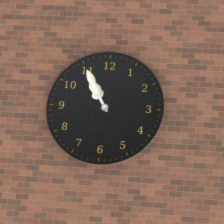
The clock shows h=10 m=55
